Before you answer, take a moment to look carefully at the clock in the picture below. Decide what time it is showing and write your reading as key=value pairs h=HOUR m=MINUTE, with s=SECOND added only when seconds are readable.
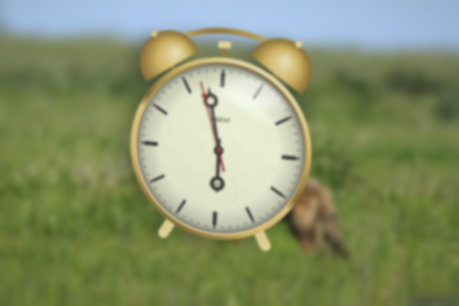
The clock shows h=5 m=57 s=57
